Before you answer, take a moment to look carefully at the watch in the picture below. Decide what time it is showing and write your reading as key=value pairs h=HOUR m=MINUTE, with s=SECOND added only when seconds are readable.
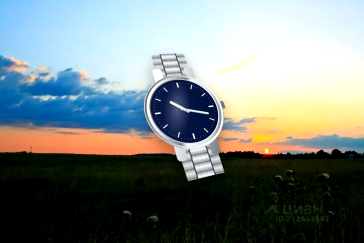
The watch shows h=10 m=18
